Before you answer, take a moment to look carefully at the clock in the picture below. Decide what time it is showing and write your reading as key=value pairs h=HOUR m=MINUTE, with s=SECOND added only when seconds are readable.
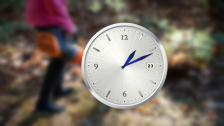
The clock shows h=1 m=11
